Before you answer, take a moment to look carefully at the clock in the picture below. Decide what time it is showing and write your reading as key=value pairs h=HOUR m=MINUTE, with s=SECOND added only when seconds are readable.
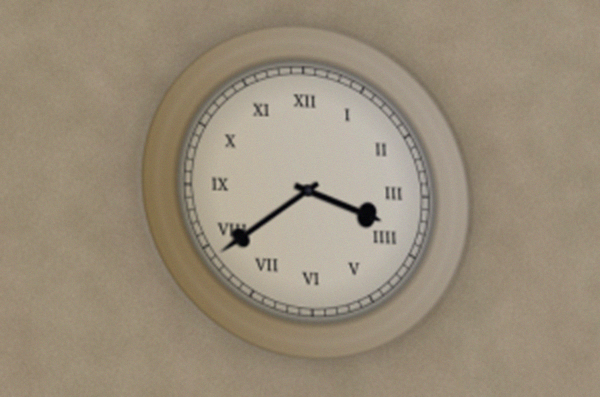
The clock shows h=3 m=39
